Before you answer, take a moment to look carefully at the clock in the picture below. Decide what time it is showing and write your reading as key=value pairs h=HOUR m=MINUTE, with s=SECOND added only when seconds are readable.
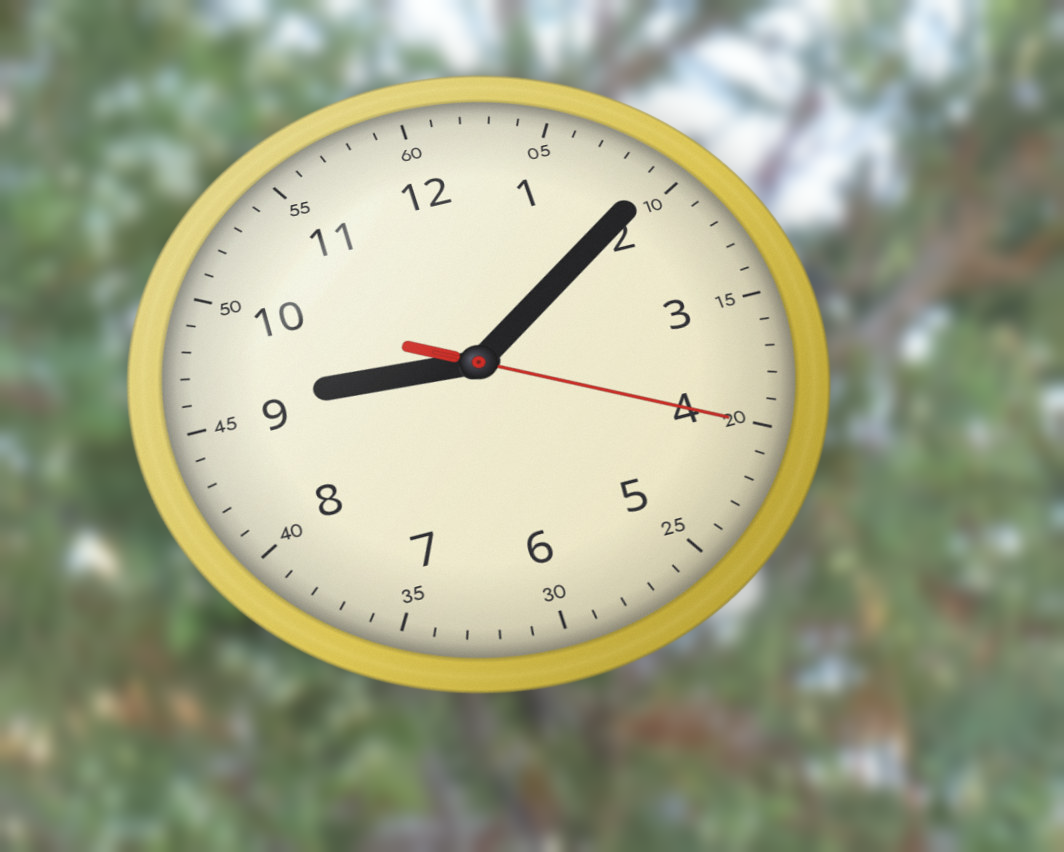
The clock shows h=9 m=9 s=20
